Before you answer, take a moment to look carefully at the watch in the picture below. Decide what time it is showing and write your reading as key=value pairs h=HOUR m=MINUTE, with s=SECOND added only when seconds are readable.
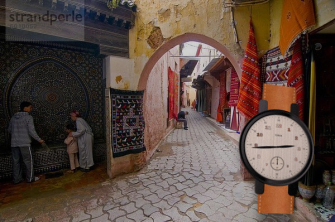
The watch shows h=2 m=44
